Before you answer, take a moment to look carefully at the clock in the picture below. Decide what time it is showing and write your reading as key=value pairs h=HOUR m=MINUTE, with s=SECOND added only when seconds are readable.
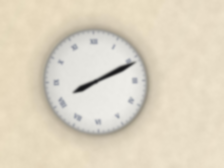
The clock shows h=8 m=11
